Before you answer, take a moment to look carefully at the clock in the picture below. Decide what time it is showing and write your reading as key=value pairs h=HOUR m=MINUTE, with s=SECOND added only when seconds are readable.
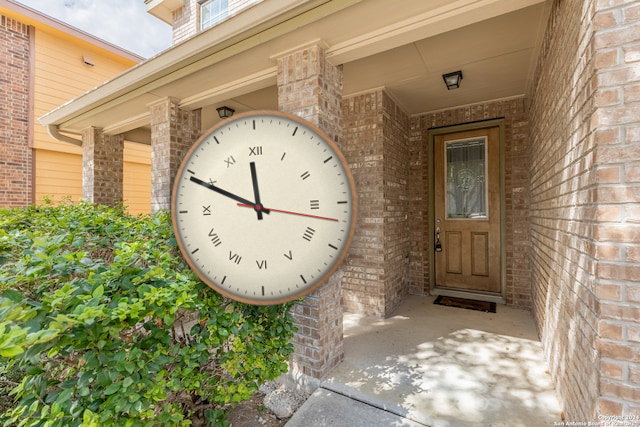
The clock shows h=11 m=49 s=17
